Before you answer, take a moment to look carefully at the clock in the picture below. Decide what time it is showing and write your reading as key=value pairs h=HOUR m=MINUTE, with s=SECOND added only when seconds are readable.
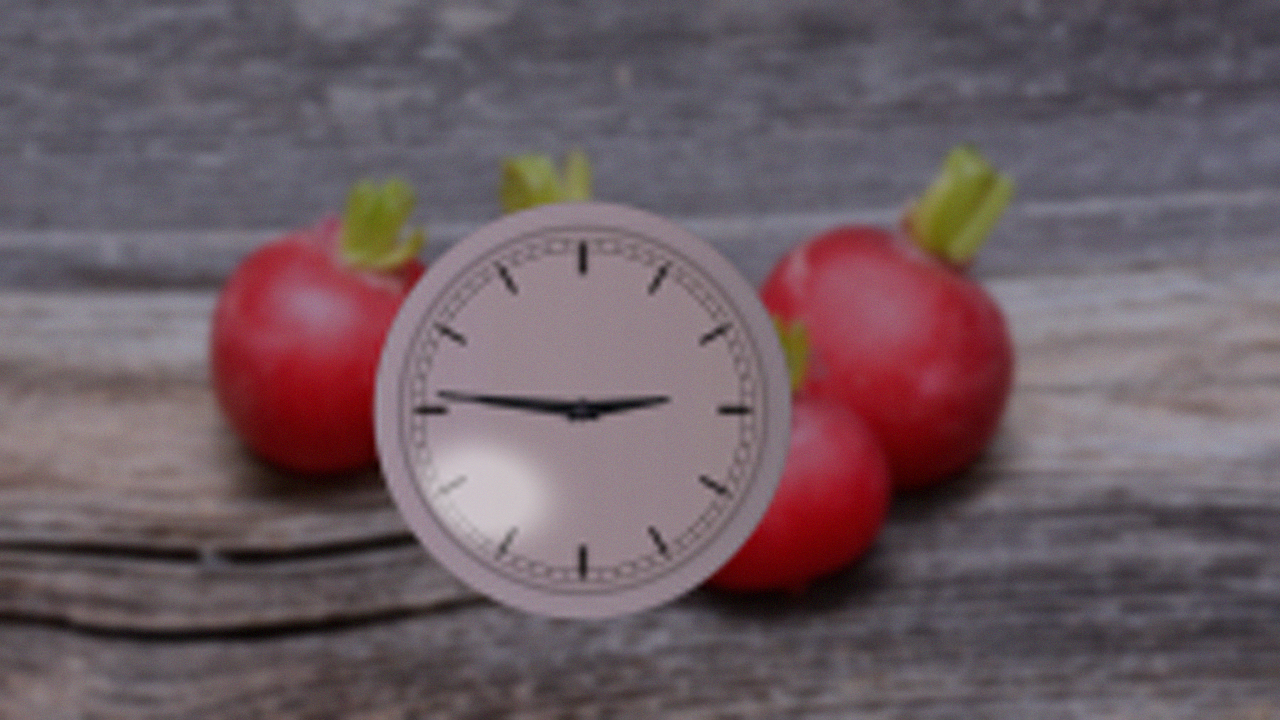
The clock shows h=2 m=46
